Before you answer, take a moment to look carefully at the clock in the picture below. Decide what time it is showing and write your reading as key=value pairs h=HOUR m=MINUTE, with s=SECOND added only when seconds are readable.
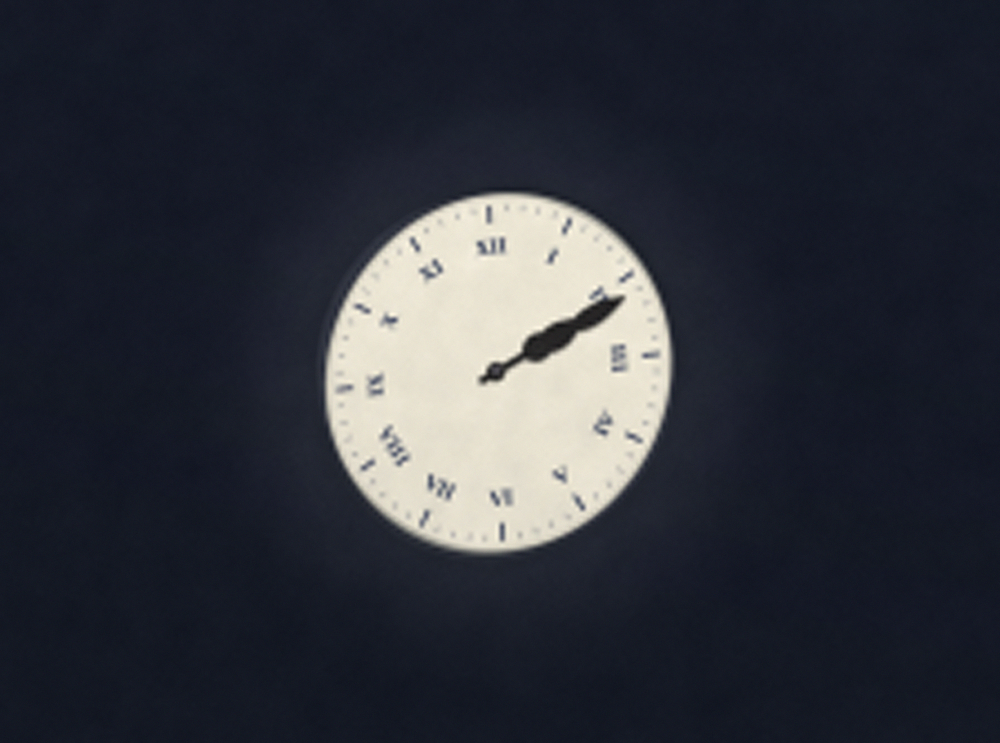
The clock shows h=2 m=11
